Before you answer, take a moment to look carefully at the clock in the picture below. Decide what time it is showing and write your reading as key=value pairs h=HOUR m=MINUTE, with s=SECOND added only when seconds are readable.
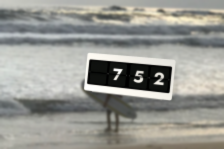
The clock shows h=7 m=52
